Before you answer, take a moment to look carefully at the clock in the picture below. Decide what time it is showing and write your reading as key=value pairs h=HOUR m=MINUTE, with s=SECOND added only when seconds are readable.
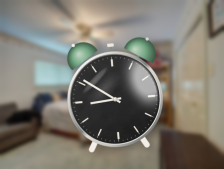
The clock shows h=8 m=51
